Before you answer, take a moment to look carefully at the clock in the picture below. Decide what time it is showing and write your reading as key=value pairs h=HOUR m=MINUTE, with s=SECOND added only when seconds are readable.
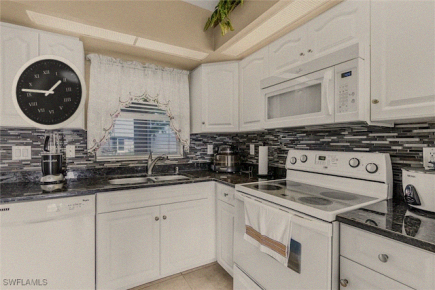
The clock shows h=1 m=47
